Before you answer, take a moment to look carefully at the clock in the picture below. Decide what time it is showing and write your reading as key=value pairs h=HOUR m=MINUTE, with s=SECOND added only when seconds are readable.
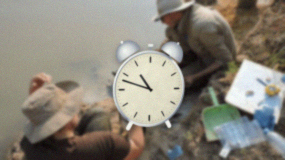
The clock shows h=10 m=48
